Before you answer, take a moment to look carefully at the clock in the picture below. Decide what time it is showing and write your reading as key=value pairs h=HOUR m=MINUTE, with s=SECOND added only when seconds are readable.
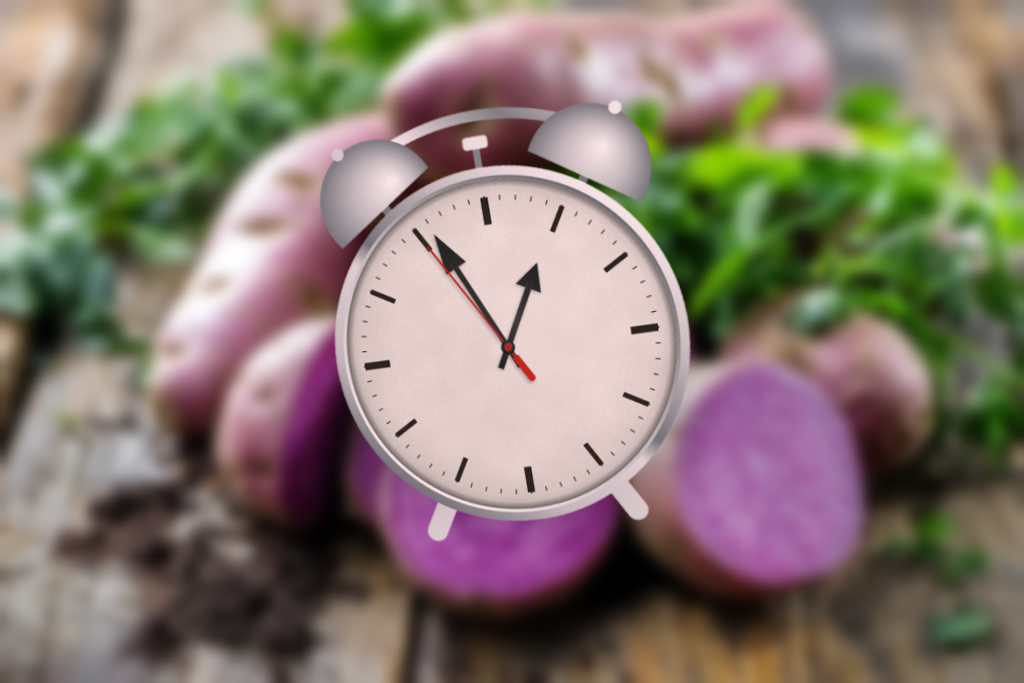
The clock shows h=12 m=55 s=55
